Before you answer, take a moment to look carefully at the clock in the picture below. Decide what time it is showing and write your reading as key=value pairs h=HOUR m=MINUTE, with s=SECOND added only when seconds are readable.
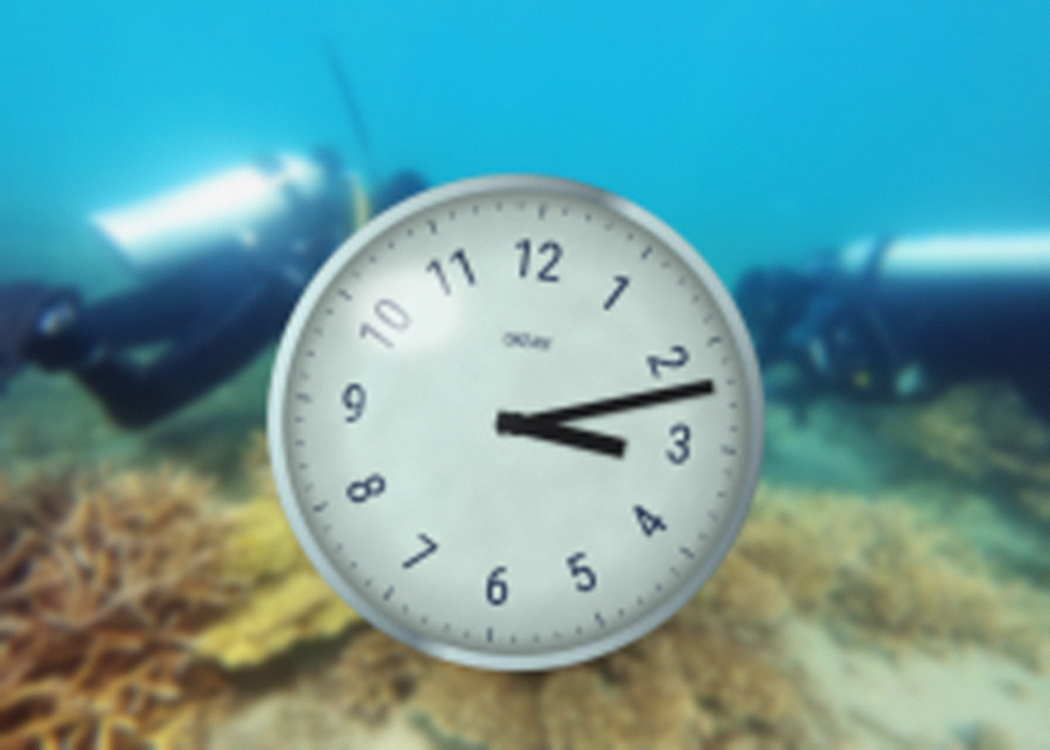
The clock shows h=3 m=12
